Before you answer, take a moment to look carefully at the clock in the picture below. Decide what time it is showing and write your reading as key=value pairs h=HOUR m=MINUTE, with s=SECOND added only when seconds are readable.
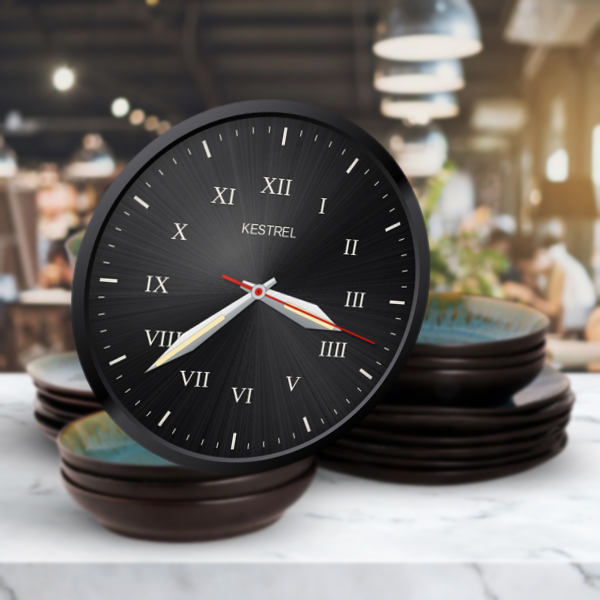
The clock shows h=3 m=38 s=18
